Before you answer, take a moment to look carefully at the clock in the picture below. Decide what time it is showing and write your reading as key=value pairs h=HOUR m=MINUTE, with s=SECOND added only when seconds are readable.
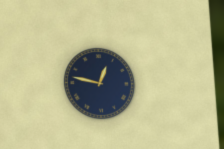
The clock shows h=12 m=47
